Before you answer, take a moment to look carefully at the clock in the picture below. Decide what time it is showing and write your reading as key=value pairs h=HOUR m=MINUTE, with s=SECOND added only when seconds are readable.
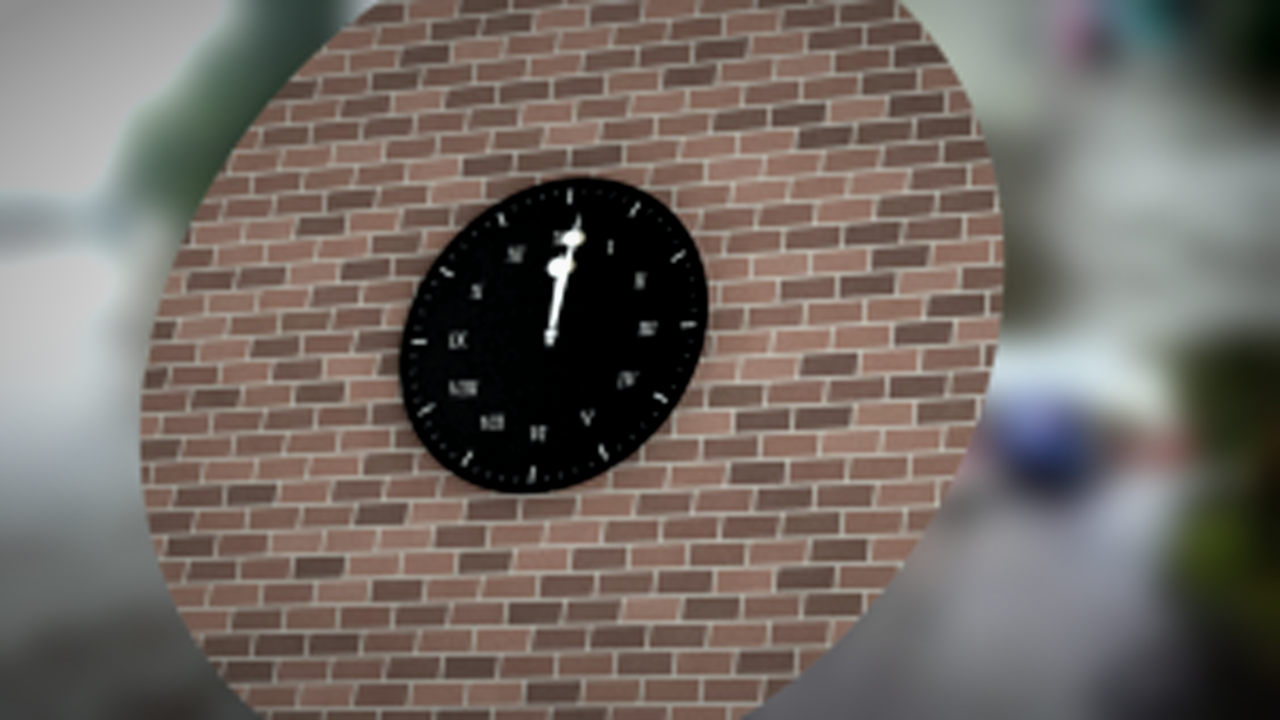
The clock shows h=12 m=1
